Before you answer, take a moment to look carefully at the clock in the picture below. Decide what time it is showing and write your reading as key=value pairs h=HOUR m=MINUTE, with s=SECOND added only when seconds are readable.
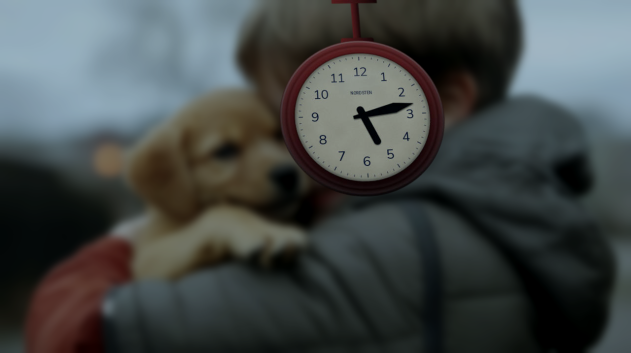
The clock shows h=5 m=13
